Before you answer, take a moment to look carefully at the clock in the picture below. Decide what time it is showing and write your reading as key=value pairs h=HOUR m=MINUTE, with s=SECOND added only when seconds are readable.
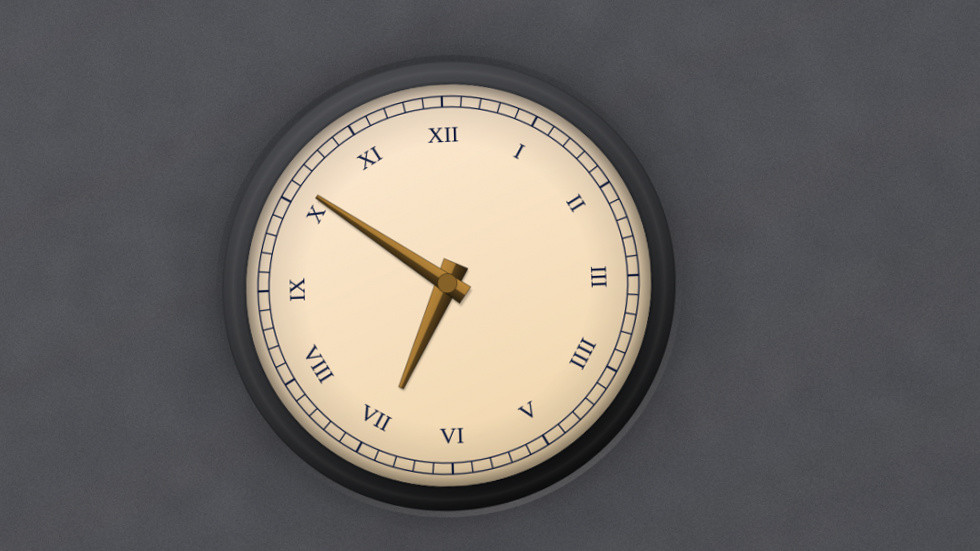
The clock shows h=6 m=51
